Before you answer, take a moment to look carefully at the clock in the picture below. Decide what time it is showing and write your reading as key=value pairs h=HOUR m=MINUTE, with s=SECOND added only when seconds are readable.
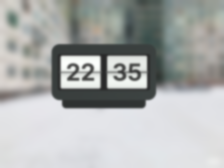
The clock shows h=22 m=35
